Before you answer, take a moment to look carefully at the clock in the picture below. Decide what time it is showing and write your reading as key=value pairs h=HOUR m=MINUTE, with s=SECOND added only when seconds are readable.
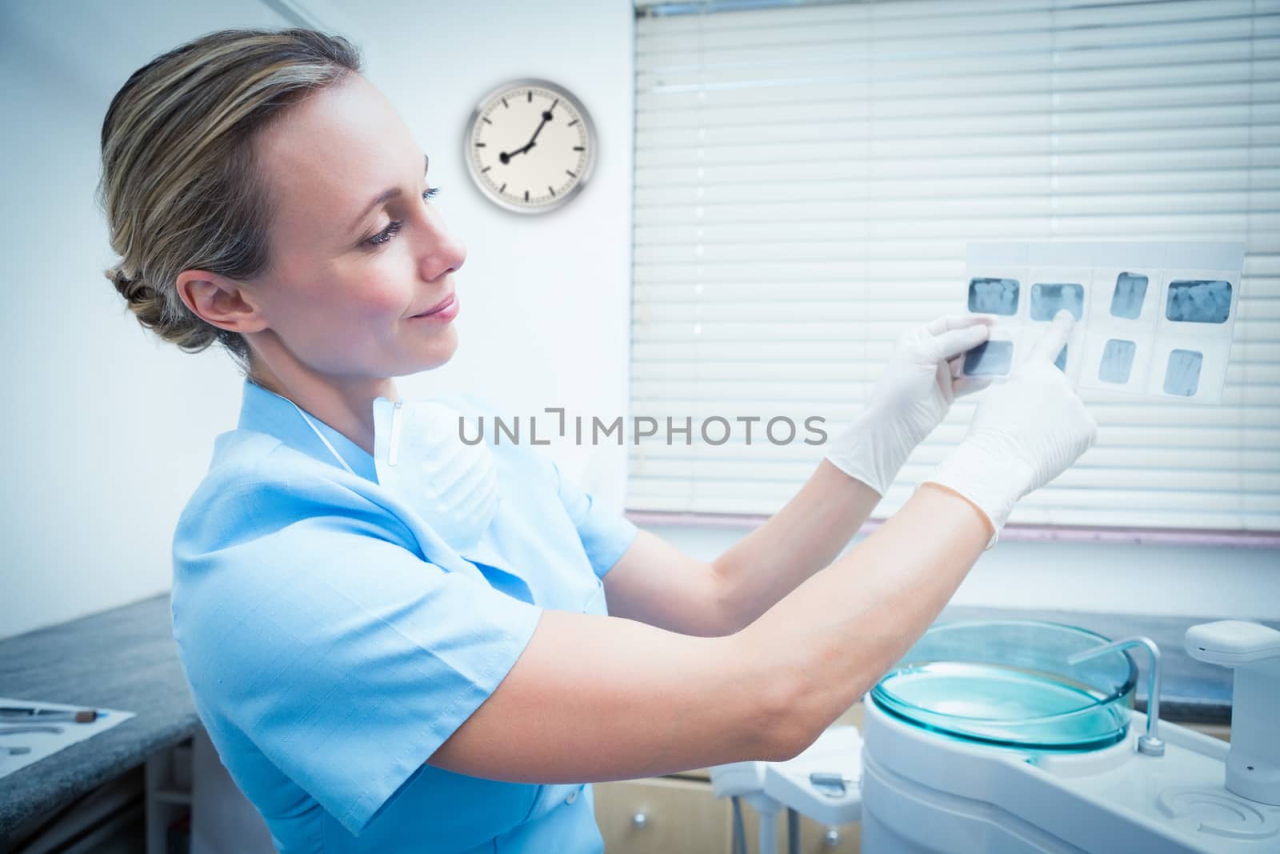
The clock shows h=8 m=5
